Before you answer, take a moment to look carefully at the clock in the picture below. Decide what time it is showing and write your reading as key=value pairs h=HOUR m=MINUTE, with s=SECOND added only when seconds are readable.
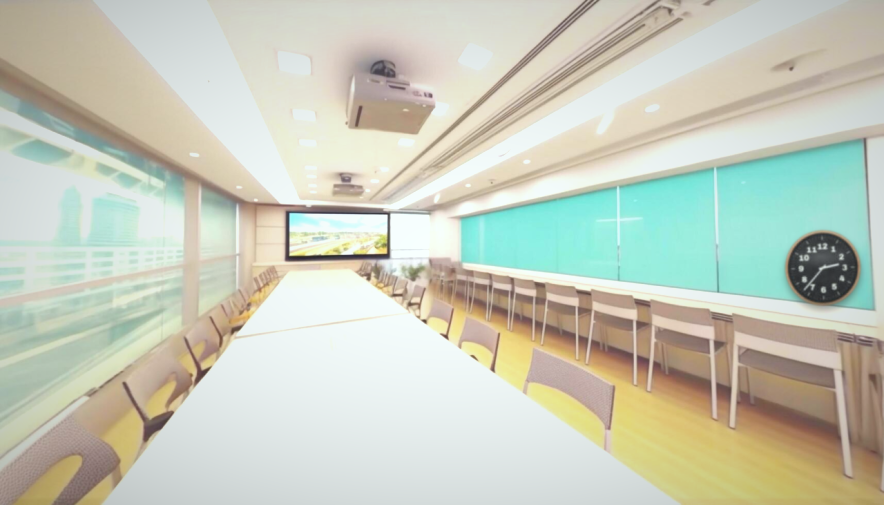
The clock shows h=2 m=37
